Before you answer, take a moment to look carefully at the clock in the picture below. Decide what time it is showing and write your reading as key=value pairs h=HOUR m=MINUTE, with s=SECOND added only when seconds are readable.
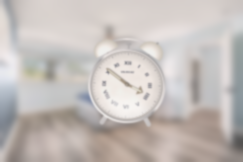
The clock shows h=3 m=51
